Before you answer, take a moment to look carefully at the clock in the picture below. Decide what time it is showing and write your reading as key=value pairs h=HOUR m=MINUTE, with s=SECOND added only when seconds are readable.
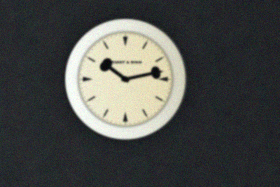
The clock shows h=10 m=13
